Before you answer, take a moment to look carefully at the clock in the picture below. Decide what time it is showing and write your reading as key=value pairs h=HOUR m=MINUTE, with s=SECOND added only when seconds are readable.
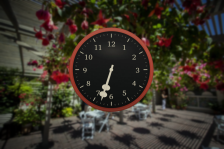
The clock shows h=6 m=33
